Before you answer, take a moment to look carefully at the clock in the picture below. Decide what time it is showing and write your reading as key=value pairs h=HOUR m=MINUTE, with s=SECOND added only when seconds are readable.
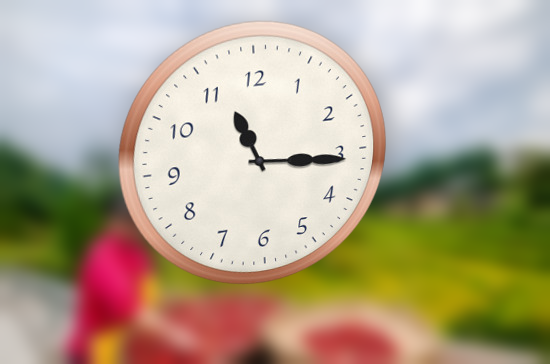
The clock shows h=11 m=16
